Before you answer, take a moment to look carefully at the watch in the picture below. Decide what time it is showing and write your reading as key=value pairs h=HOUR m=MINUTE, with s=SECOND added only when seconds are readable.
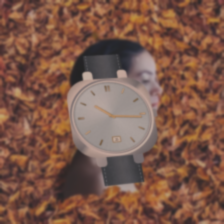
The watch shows h=10 m=16
